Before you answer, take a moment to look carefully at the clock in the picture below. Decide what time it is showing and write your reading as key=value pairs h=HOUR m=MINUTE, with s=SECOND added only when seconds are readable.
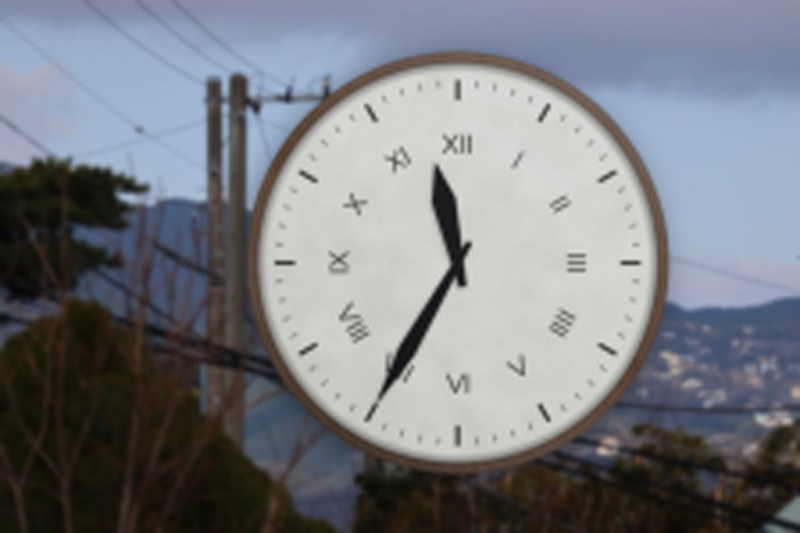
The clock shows h=11 m=35
